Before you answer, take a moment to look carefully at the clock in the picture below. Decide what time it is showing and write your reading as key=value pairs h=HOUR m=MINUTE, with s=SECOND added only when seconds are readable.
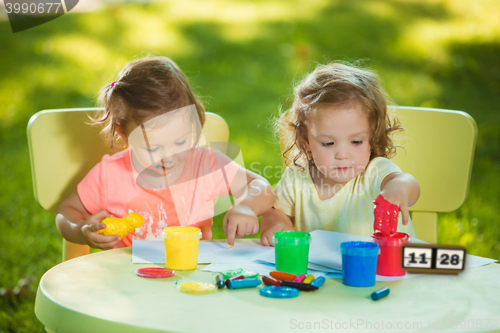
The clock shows h=11 m=28
